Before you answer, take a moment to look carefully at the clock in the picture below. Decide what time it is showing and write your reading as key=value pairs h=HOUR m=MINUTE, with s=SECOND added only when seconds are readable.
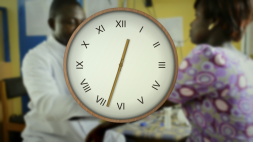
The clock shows h=12 m=33
